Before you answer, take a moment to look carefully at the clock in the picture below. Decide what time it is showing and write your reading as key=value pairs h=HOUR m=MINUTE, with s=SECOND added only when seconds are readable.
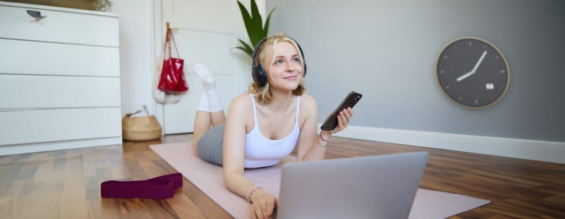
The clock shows h=8 m=6
